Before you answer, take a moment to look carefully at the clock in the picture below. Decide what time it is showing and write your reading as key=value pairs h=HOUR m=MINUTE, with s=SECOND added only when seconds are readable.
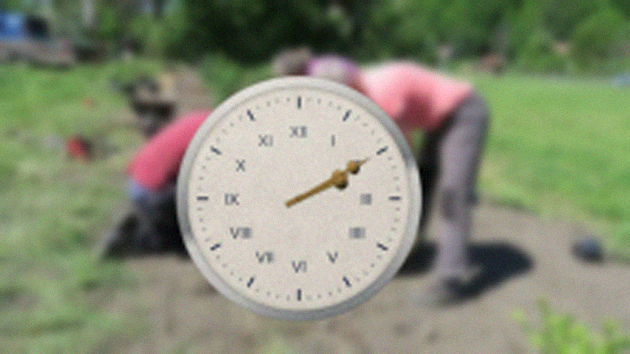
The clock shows h=2 m=10
